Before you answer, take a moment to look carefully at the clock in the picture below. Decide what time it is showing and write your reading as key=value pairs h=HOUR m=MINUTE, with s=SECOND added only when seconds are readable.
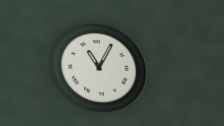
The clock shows h=11 m=5
